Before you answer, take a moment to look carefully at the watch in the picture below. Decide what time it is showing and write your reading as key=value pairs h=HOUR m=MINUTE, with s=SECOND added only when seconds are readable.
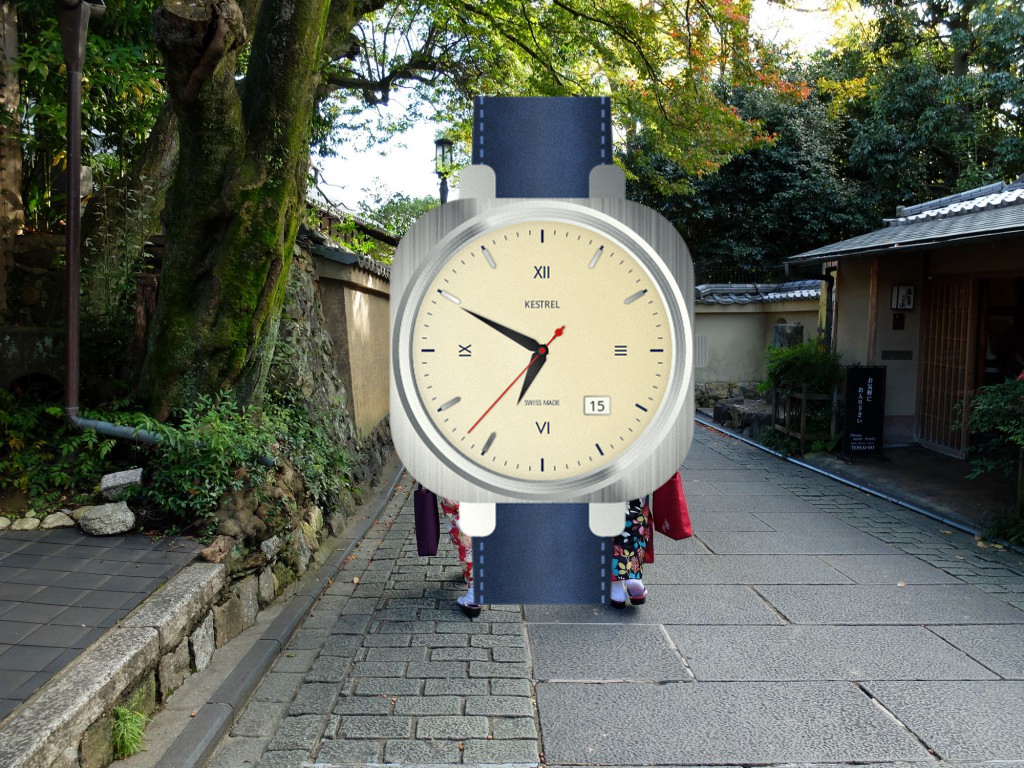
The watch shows h=6 m=49 s=37
